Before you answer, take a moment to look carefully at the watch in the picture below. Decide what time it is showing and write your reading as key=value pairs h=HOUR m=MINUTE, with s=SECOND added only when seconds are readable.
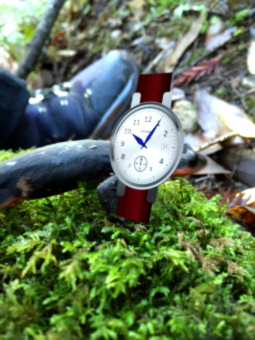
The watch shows h=10 m=5
